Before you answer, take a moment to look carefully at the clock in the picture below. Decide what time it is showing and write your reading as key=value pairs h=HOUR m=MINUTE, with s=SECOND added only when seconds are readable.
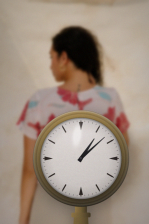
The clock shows h=1 m=8
